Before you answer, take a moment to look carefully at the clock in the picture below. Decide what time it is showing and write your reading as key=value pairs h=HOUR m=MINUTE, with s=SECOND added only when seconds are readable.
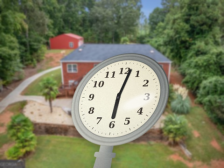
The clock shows h=6 m=2
